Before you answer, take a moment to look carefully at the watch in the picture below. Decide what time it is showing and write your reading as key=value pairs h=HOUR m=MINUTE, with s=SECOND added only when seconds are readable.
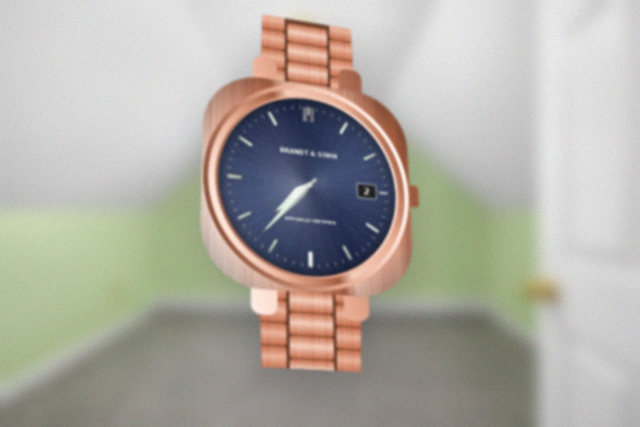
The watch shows h=7 m=37
